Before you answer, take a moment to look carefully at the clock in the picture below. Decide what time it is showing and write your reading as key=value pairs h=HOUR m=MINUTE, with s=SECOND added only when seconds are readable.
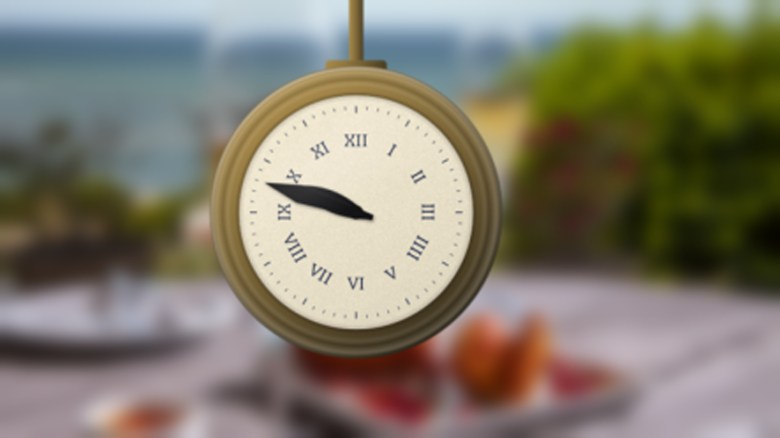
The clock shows h=9 m=48
